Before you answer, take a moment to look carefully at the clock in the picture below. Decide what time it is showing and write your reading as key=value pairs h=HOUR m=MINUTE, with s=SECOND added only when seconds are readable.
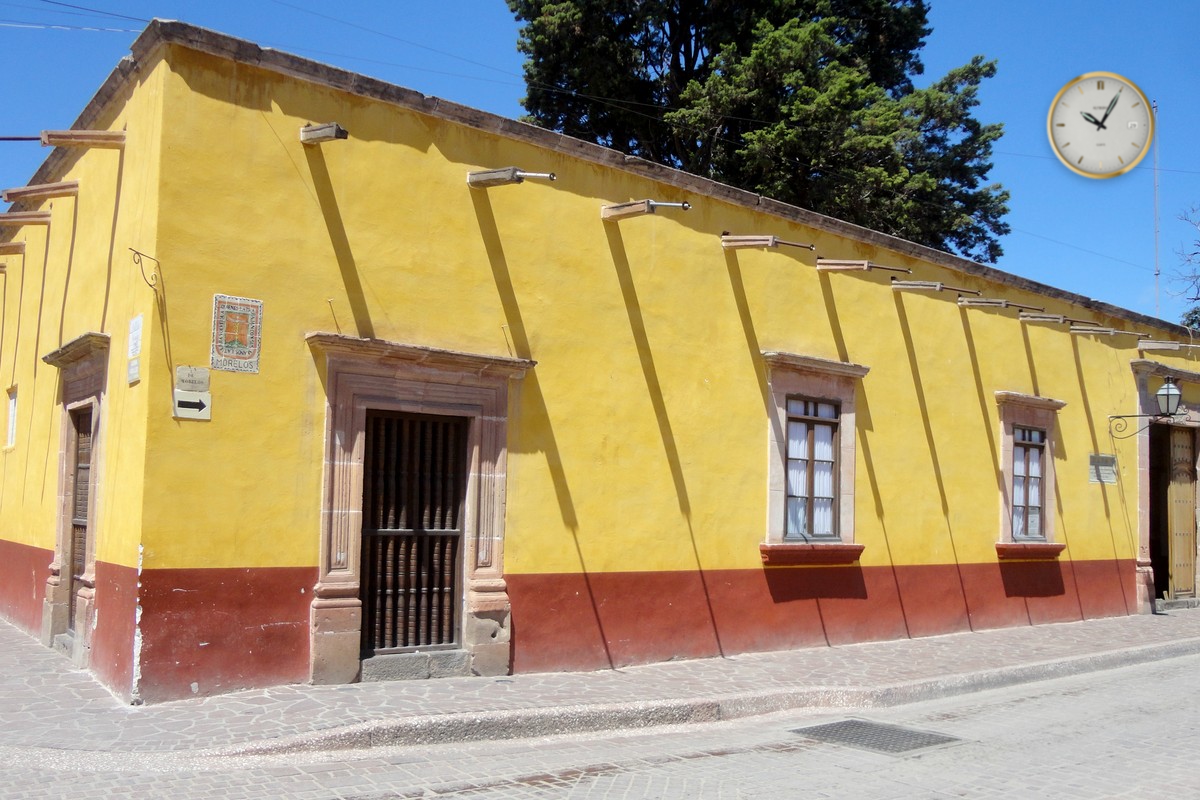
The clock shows h=10 m=5
